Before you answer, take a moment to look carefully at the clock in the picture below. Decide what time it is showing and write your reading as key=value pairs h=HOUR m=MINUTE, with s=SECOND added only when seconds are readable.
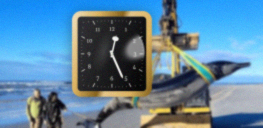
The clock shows h=12 m=26
